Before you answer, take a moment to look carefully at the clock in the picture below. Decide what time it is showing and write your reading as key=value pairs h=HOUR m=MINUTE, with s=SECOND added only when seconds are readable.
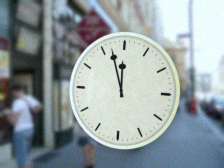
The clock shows h=11 m=57
